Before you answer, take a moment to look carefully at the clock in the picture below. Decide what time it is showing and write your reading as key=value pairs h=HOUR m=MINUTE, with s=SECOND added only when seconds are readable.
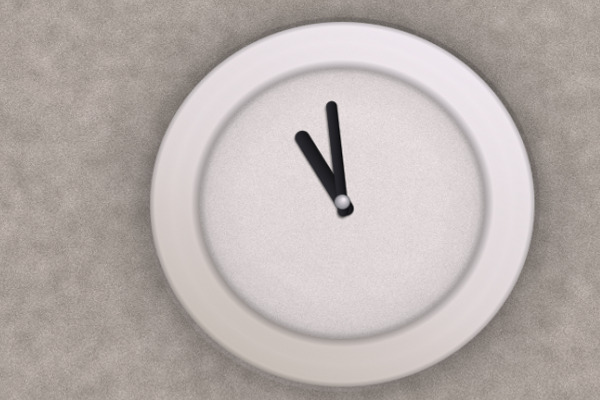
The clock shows h=10 m=59
